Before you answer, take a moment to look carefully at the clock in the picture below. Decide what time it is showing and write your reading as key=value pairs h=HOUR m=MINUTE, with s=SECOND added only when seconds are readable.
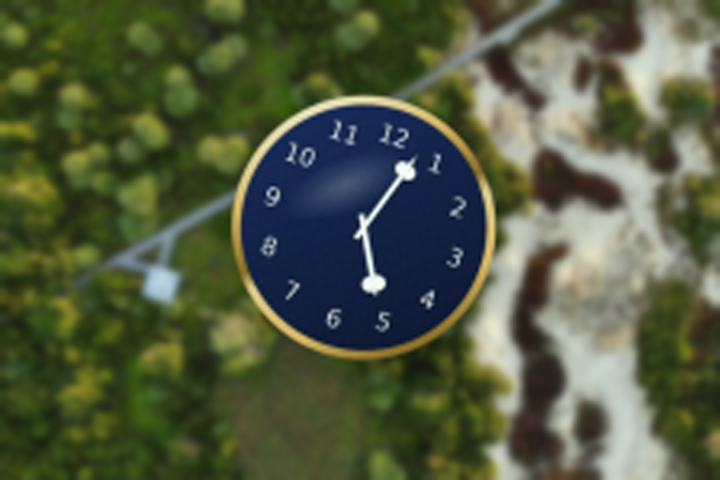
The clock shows h=5 m=3
